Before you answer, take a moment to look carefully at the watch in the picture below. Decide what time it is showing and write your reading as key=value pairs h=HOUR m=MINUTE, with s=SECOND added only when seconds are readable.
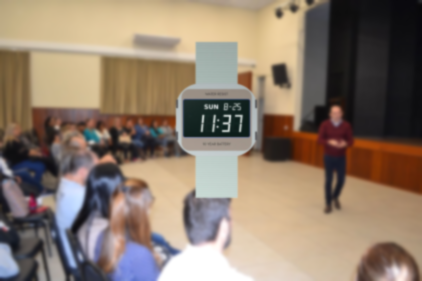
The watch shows h=11 m=37
